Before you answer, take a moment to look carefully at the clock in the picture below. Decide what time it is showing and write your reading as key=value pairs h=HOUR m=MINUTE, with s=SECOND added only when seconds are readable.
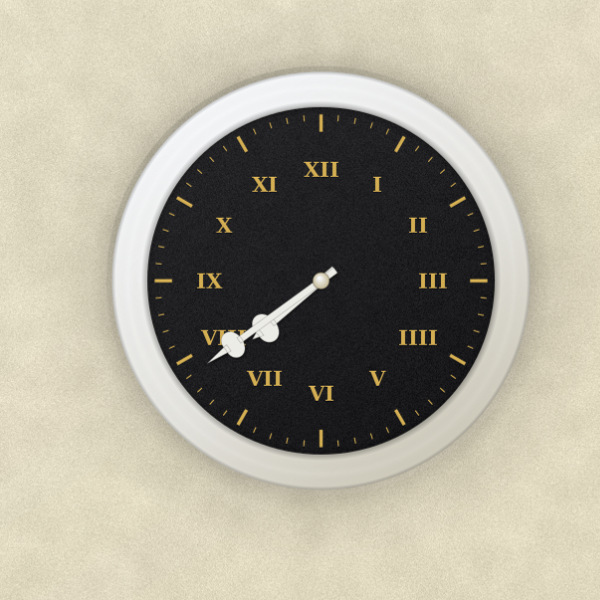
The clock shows h=7 m=39
